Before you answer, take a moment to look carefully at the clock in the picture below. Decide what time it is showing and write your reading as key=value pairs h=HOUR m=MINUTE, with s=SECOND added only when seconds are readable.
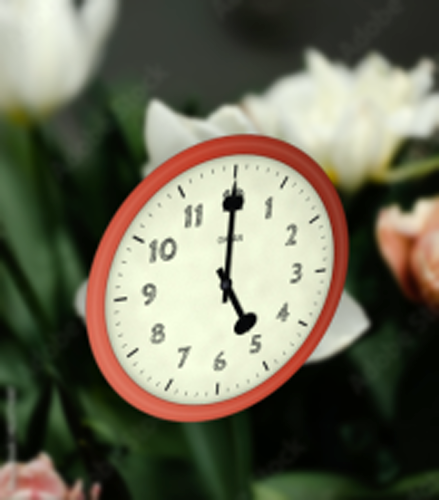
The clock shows h=5 m=0
